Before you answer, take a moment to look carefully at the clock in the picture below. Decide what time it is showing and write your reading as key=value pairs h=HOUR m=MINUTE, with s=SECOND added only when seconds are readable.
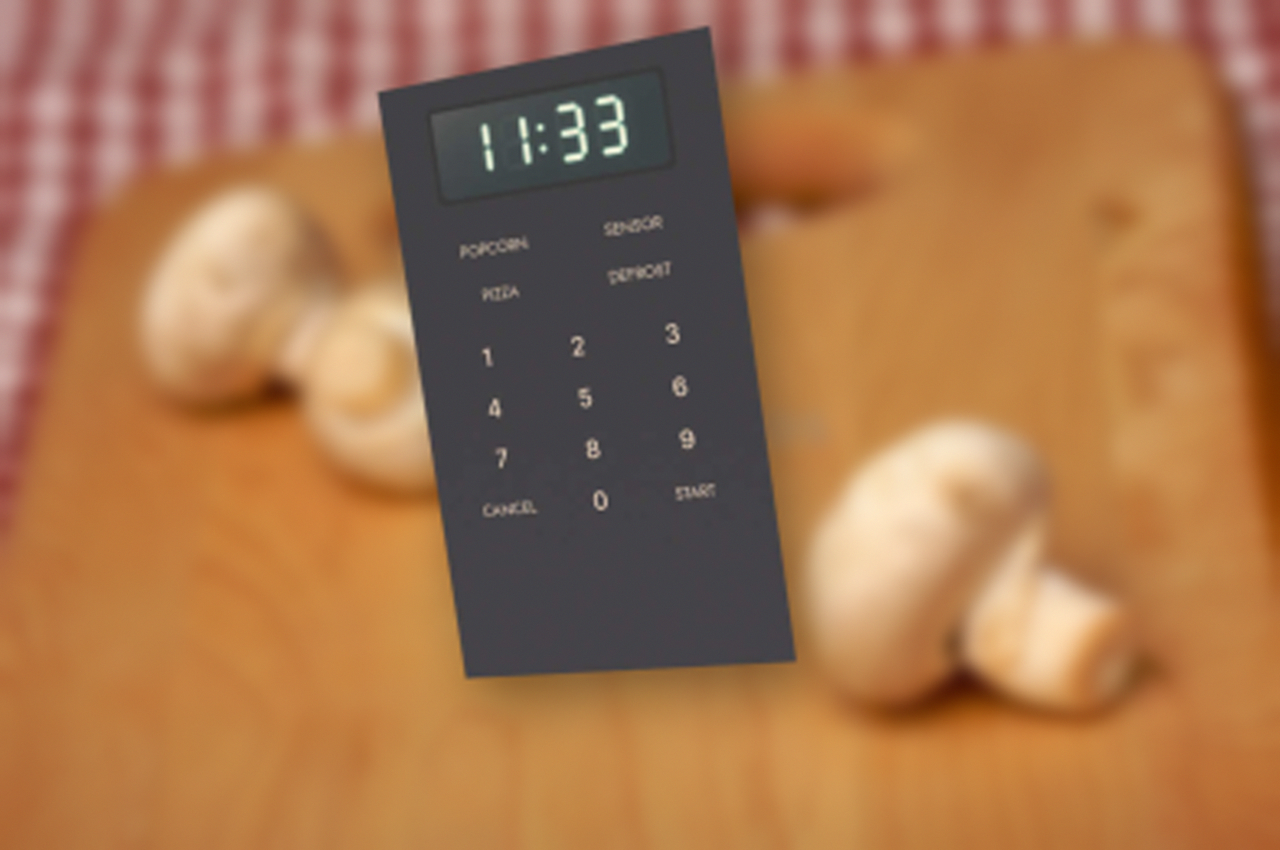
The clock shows h=11 m=33
